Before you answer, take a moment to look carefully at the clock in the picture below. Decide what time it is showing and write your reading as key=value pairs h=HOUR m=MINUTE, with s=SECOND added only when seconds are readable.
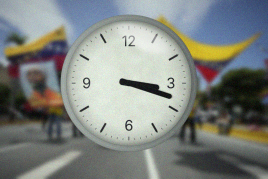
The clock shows h=3 m=18
